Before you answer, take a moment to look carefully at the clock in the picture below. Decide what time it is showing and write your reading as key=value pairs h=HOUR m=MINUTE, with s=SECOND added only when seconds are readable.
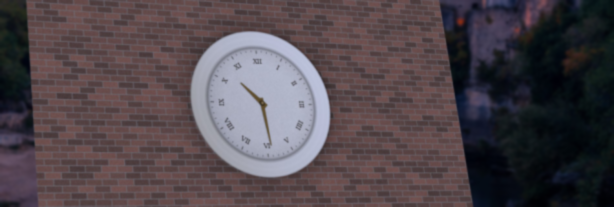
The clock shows h=10 m=29
